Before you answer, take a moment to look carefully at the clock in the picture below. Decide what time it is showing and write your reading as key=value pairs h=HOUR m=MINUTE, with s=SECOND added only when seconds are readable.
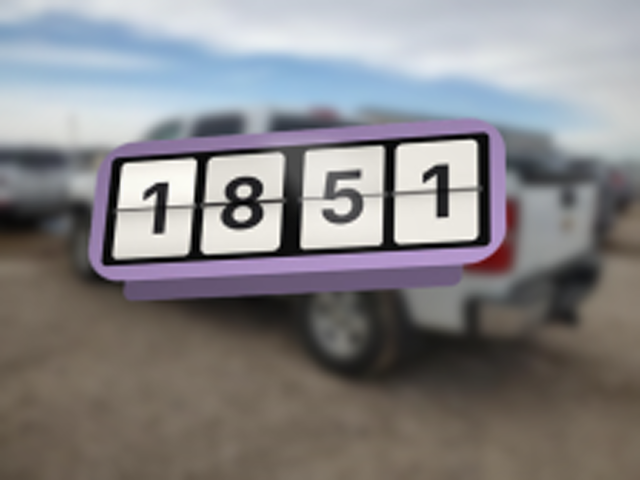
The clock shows h=18 m=51
